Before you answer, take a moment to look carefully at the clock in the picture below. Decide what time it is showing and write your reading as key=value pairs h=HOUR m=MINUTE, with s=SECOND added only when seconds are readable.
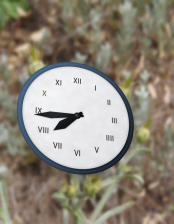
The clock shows h=7 m=44
